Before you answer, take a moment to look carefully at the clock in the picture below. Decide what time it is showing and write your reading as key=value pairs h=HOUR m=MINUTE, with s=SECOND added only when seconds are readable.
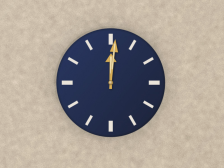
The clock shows h=12 m=1
